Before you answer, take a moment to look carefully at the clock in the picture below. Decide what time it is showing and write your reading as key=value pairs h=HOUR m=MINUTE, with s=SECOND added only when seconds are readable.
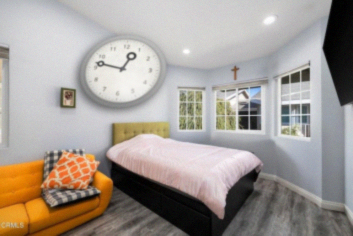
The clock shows h=12 m=47
